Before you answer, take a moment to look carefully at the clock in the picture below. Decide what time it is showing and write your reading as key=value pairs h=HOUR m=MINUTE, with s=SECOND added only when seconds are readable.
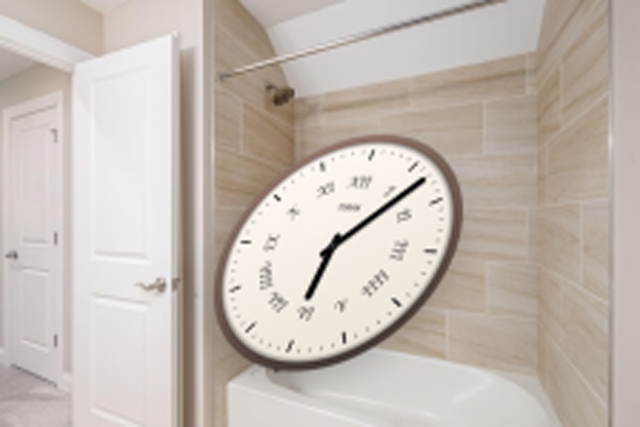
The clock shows h=6 m=7
